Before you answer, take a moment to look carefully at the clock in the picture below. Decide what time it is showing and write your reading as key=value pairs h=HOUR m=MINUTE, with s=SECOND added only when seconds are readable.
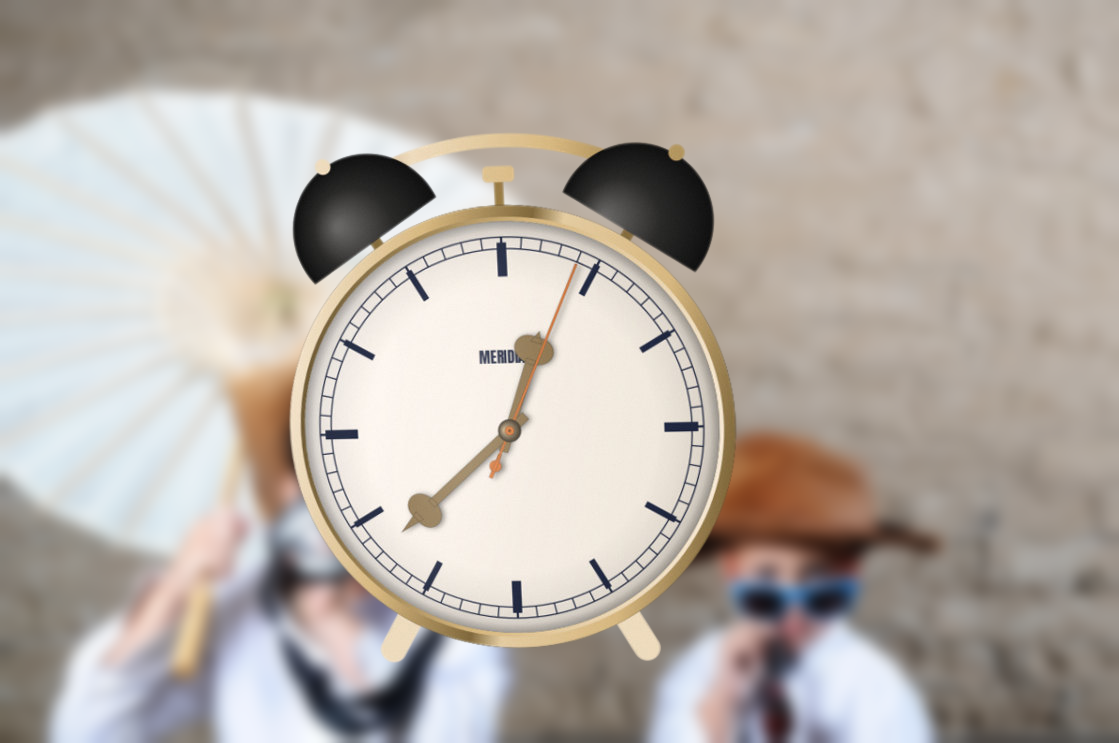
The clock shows h=12 m=38 s=4
